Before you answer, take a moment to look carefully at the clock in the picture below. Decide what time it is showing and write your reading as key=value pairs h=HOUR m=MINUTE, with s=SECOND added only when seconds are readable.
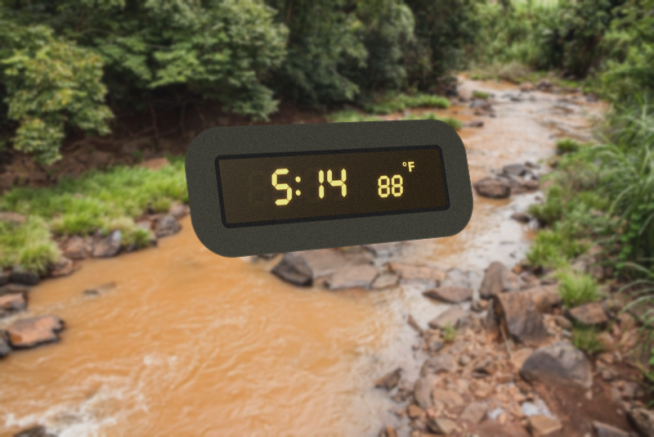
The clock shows h=5 m=14
